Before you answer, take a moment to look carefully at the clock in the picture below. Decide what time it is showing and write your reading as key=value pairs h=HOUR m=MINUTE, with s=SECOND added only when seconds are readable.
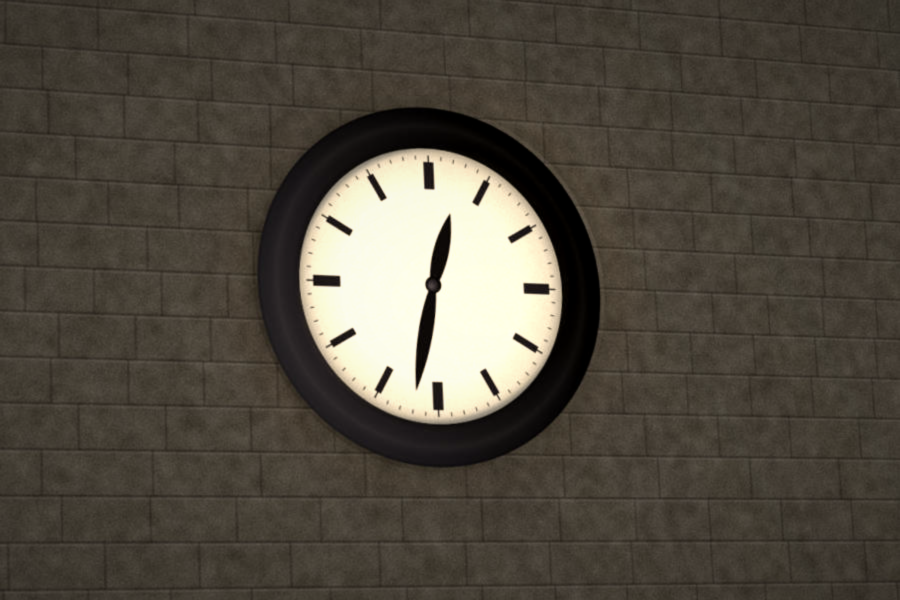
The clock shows h=12 m=32
